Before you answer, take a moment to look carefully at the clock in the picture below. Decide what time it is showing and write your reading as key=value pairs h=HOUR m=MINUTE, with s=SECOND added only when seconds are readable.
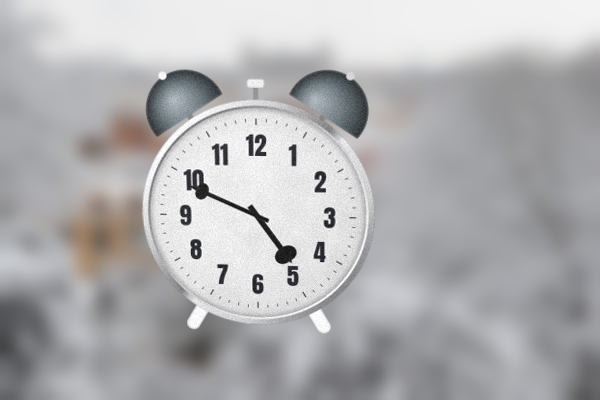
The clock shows h=4 m=49
